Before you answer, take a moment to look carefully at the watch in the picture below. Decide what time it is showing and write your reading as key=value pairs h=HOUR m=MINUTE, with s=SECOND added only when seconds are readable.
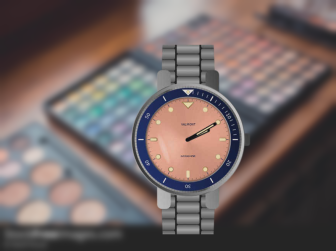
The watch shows h=2 m=10
